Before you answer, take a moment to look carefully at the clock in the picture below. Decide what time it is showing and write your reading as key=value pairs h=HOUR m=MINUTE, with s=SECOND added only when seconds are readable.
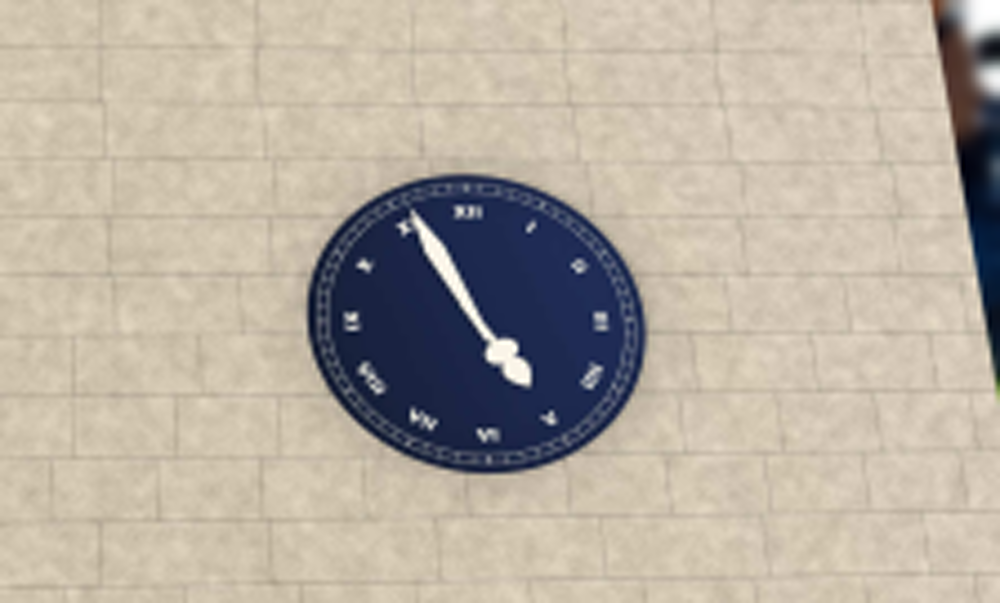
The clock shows h=4 m=56
